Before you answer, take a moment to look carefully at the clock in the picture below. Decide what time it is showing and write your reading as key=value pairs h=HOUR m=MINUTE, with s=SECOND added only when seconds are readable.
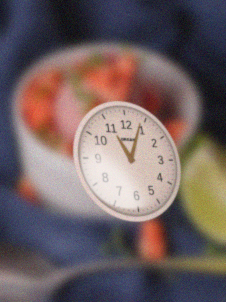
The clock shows h=11 m=4
